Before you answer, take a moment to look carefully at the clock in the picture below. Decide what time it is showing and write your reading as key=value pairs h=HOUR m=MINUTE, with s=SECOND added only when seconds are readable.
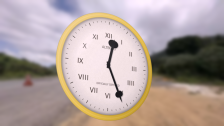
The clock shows h=12 m=26
